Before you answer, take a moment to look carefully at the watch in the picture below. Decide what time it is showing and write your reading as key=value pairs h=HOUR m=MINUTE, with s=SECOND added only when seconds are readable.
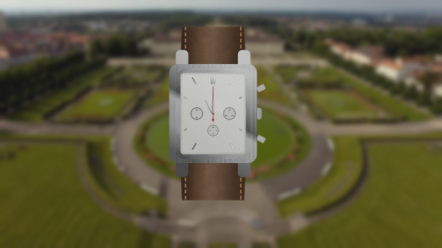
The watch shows h=11 m=0
